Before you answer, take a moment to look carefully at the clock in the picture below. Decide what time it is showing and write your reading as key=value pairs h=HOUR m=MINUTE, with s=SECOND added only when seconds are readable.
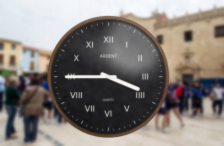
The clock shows h=3 m=45
